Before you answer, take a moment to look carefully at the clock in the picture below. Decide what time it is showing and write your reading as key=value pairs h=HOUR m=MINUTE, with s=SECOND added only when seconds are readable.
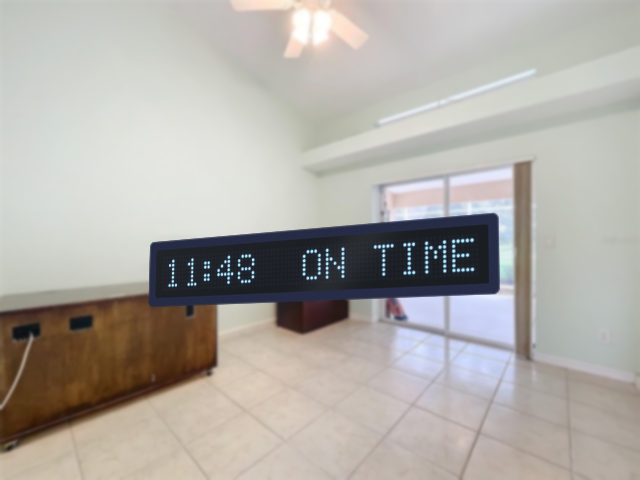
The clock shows h=11 m=48
